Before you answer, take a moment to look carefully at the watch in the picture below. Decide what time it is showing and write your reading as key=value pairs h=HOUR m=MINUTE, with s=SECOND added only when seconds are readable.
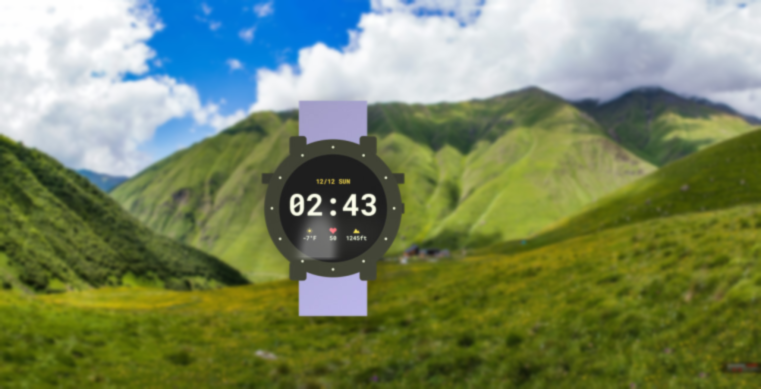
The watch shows h=2 m=43
